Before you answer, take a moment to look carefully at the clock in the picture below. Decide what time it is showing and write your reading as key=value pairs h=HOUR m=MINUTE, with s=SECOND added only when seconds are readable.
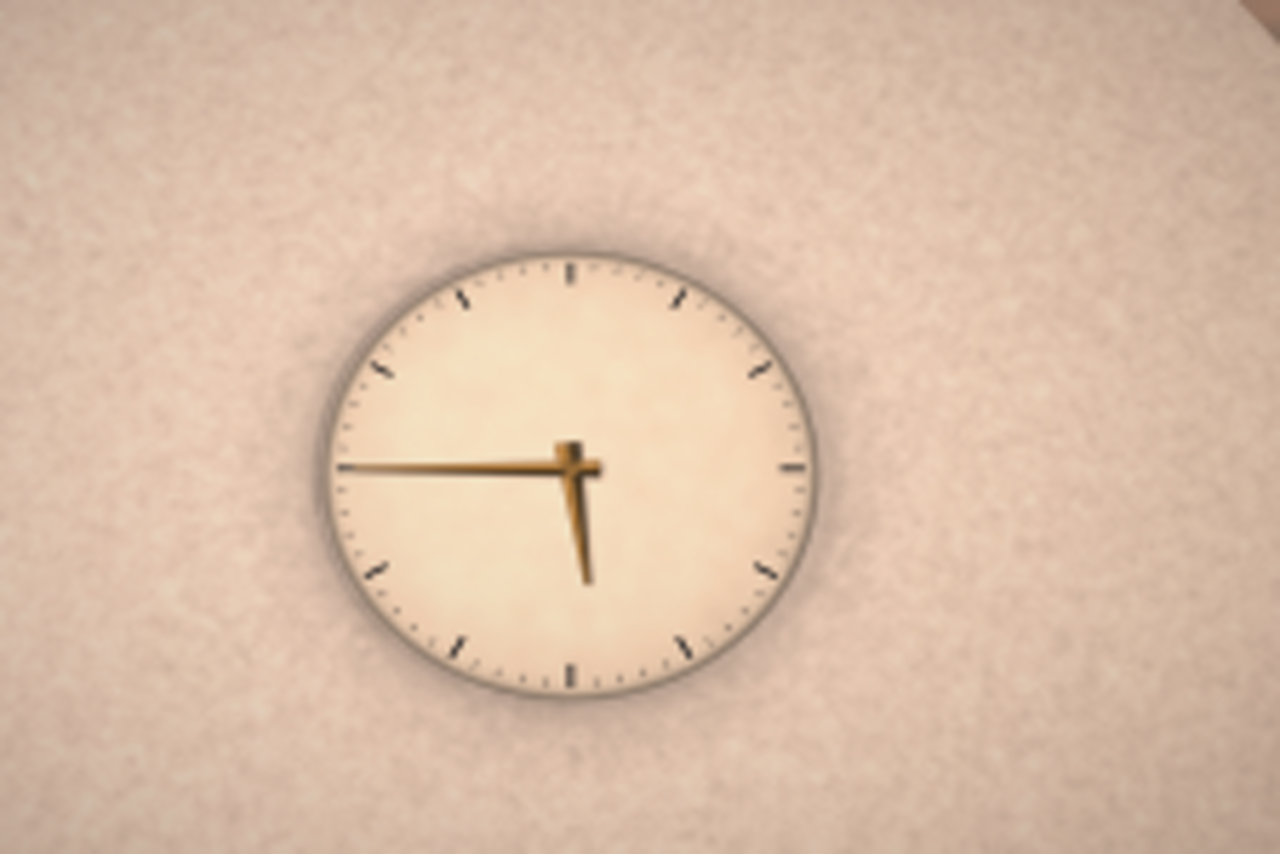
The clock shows h=5 m=45
